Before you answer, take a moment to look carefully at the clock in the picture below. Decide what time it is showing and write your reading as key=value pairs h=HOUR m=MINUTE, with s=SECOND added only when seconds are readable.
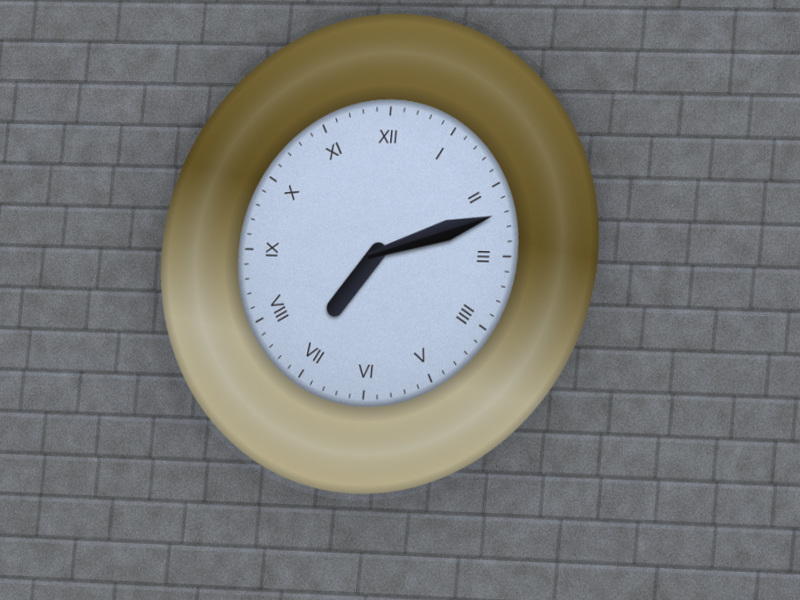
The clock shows h=7 m=12
